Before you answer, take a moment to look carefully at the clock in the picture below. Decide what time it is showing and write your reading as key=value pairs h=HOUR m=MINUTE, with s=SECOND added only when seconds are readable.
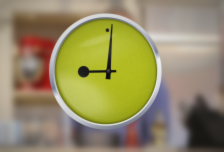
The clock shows h=9 m=1
